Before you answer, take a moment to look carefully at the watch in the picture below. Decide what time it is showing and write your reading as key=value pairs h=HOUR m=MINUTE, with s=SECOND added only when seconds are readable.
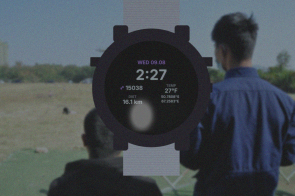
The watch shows h=2 m=27
